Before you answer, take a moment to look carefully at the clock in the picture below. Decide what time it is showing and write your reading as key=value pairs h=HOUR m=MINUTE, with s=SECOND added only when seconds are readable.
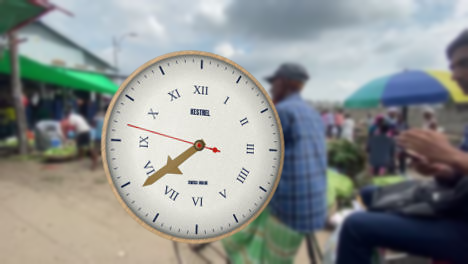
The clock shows h=7 m=38 s=47
